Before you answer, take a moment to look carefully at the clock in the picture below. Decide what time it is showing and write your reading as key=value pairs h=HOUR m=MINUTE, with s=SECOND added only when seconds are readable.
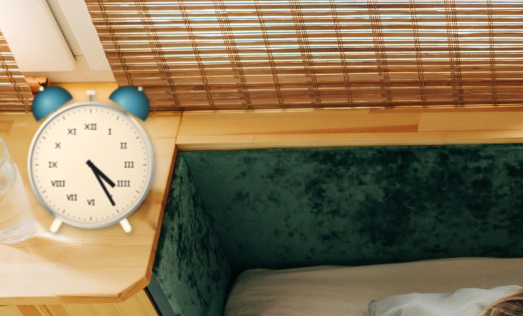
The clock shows h=4 m=25
